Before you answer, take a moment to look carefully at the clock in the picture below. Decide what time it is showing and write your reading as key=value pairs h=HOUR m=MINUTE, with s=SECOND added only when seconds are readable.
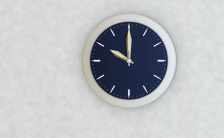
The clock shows h=10 m=0
